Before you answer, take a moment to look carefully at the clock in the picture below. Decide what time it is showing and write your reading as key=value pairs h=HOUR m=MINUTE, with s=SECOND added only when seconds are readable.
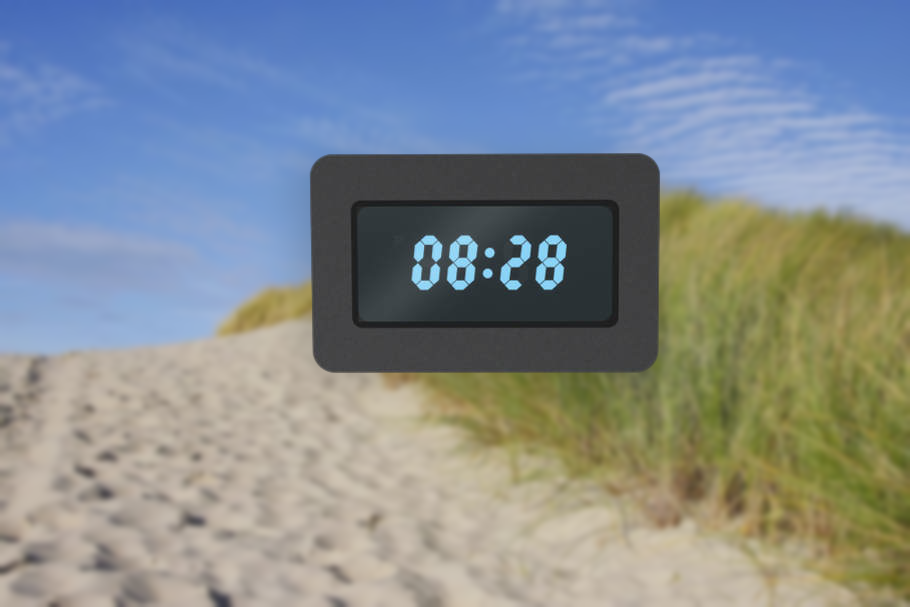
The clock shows h=8 m=28
